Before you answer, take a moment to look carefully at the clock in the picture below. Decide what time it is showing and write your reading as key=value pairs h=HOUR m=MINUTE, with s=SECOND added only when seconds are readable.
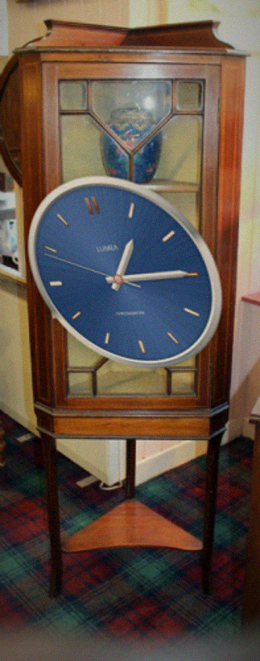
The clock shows h=1 m=14 s=49
